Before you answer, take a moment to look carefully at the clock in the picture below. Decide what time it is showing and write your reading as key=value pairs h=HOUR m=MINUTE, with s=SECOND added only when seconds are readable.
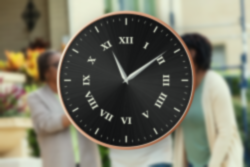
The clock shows h=11 m=9
